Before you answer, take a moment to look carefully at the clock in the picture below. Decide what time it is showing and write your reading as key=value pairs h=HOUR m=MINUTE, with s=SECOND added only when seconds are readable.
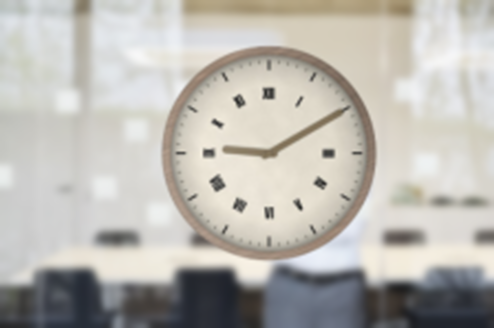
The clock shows h=9 m=10
